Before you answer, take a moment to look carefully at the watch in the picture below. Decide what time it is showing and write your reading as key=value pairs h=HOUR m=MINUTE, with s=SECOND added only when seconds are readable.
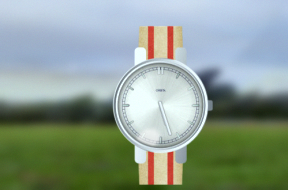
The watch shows h=5 m=27
